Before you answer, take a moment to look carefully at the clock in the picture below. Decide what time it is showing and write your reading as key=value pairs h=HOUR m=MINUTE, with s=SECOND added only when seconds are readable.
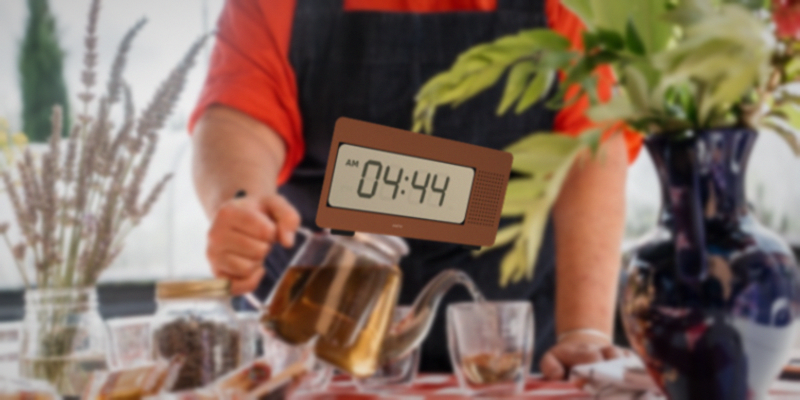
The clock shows h=4 m=44
